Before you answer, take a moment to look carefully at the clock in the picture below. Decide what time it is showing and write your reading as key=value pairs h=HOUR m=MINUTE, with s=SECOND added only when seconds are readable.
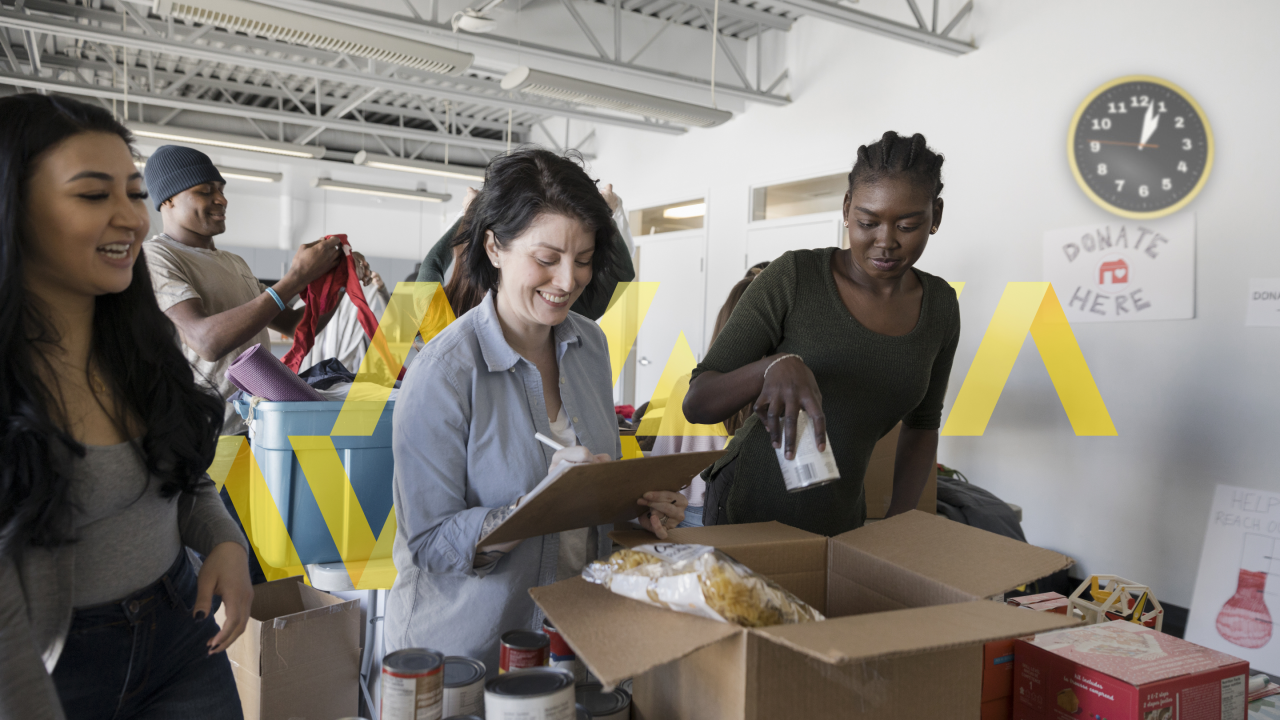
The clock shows h=1 m=2 s=46
